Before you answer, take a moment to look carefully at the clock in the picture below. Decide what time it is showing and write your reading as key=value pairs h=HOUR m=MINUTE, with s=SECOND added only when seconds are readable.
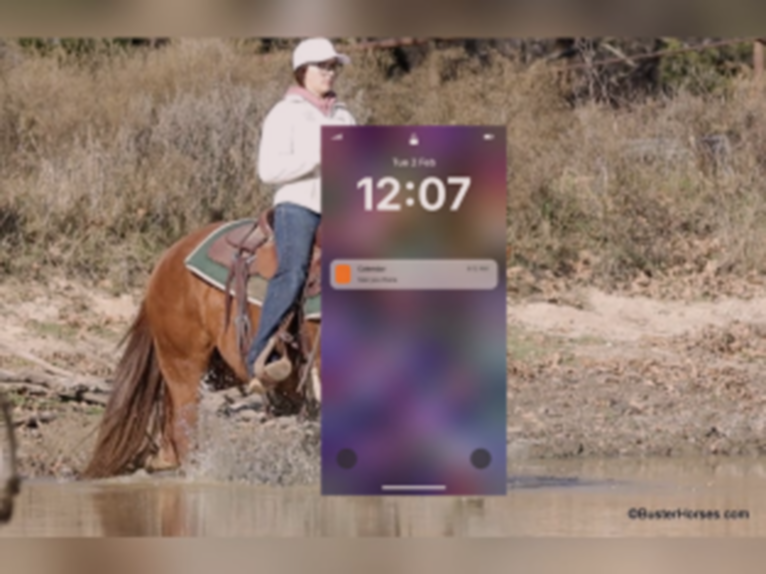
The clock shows h=12 m=7
